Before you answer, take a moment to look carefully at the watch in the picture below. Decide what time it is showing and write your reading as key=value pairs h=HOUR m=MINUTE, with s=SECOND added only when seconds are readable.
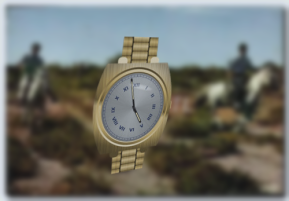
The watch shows h=4 m=58
